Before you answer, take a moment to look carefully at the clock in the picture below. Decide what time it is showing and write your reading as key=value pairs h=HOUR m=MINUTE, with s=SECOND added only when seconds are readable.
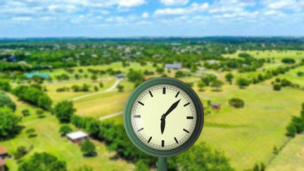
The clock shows h=6 m=7
